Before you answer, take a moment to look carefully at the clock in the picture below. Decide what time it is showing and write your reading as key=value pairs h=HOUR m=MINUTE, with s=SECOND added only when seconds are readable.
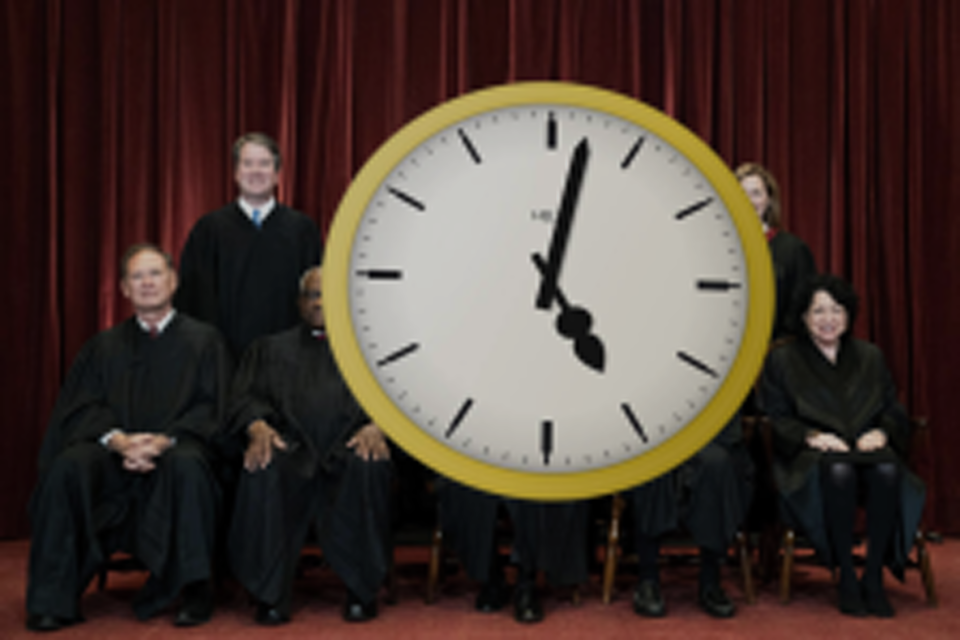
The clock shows h=5 m=2
